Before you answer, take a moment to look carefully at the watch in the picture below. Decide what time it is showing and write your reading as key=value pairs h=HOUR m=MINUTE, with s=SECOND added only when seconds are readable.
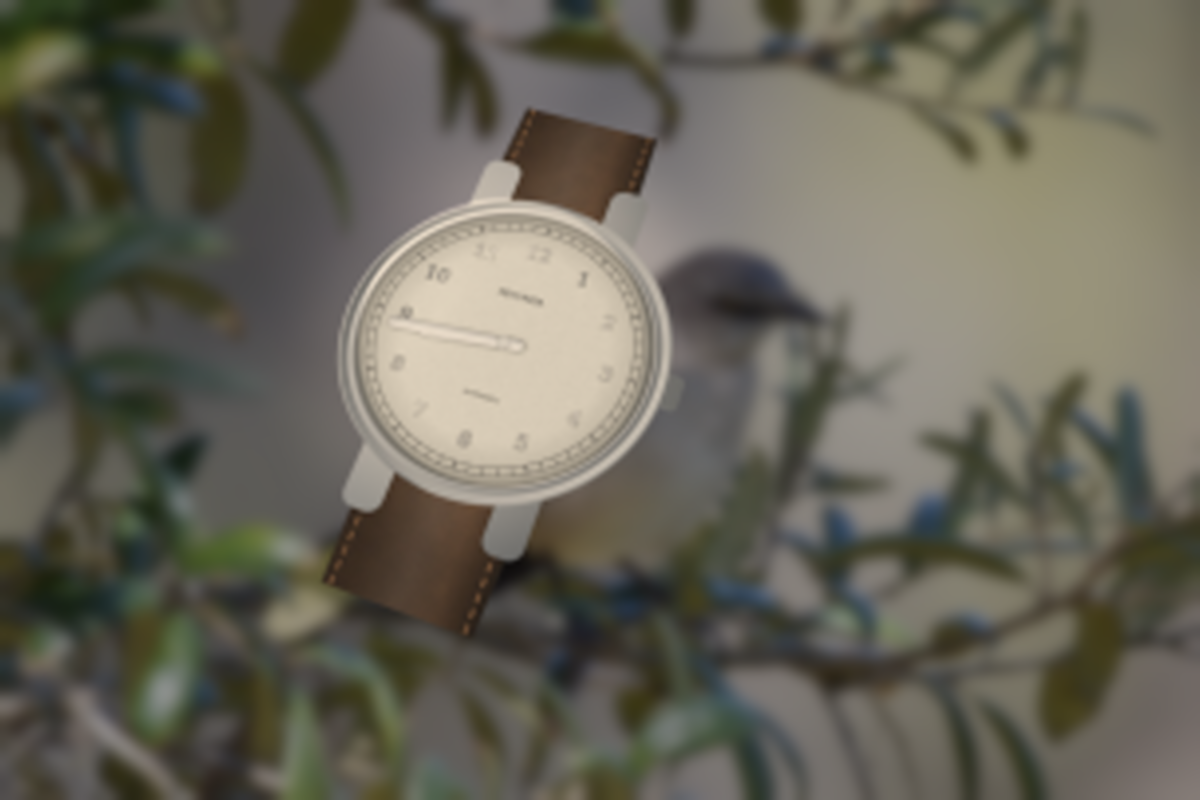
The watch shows h=8 m=44
